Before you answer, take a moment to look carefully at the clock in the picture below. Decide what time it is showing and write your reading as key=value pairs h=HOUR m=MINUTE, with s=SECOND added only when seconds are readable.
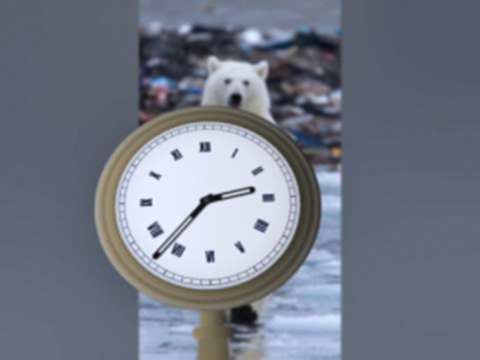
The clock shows h=2 m=37
